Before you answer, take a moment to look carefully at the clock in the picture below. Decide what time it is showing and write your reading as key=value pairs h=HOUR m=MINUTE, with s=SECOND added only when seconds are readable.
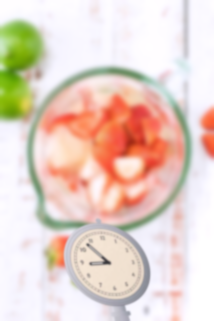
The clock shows h=8 m=53
